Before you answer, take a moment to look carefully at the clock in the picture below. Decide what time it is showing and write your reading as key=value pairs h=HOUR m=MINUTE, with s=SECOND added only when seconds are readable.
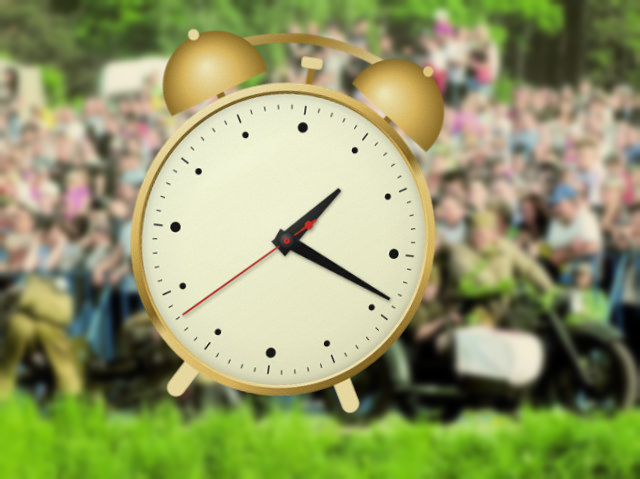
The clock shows h=1 m=18 s=38
